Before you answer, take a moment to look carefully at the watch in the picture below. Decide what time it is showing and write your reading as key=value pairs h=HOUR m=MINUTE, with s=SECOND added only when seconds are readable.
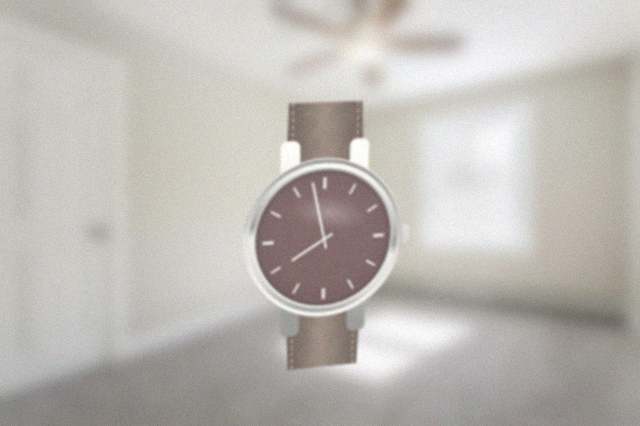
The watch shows h=7 m=58
